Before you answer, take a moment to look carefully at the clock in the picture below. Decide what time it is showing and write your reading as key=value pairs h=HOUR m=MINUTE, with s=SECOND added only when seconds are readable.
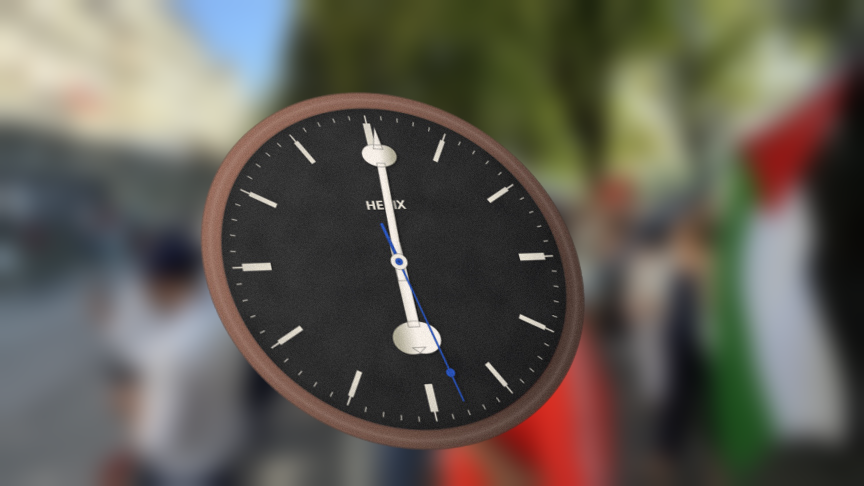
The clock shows h=6 m=0 s=28
